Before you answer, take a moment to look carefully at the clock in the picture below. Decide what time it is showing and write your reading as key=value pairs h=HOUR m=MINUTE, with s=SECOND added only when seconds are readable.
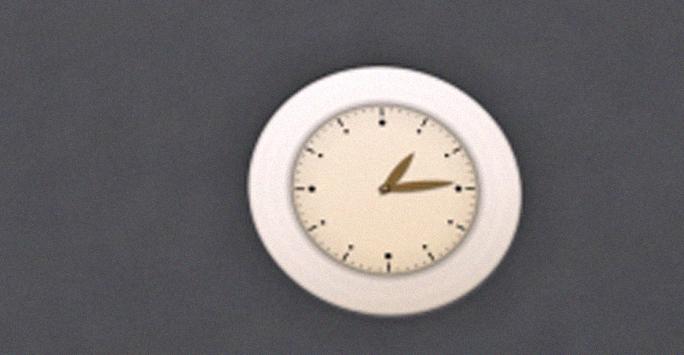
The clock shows h=1 m=14
